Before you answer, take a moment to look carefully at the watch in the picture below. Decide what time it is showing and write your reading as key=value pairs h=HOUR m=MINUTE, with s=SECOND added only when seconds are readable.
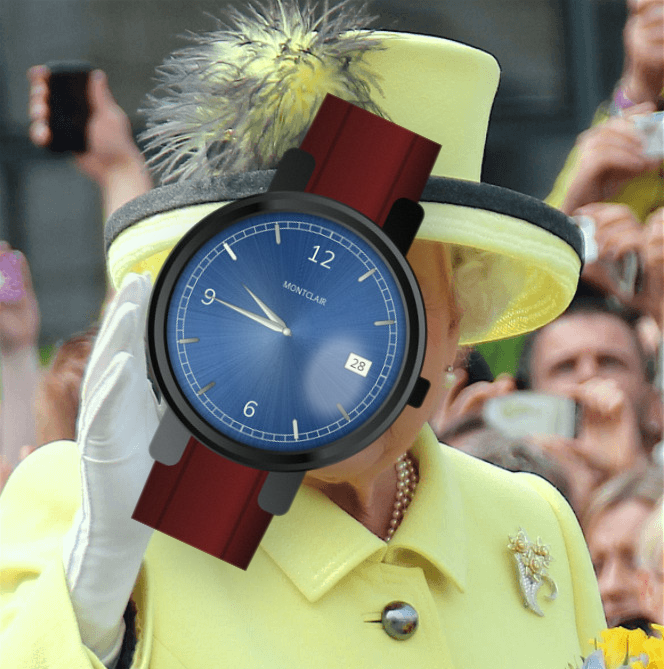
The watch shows h=9 m=45
